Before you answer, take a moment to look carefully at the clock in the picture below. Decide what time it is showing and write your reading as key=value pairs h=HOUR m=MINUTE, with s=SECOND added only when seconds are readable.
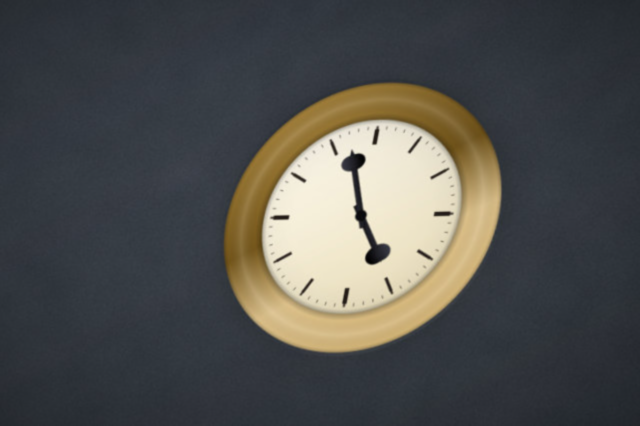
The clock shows h=4 m=57
